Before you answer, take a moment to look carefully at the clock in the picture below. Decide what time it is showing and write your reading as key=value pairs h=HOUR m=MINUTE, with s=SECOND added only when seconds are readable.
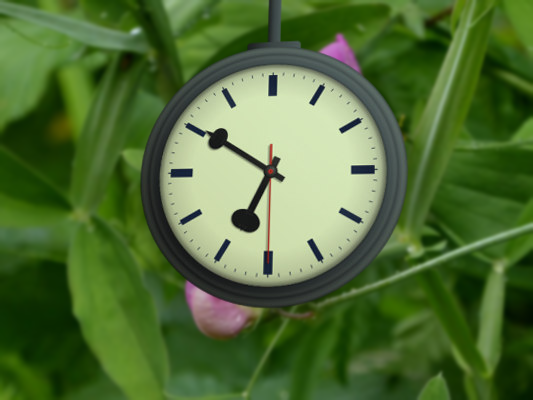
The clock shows h=6 m=50 s=30
